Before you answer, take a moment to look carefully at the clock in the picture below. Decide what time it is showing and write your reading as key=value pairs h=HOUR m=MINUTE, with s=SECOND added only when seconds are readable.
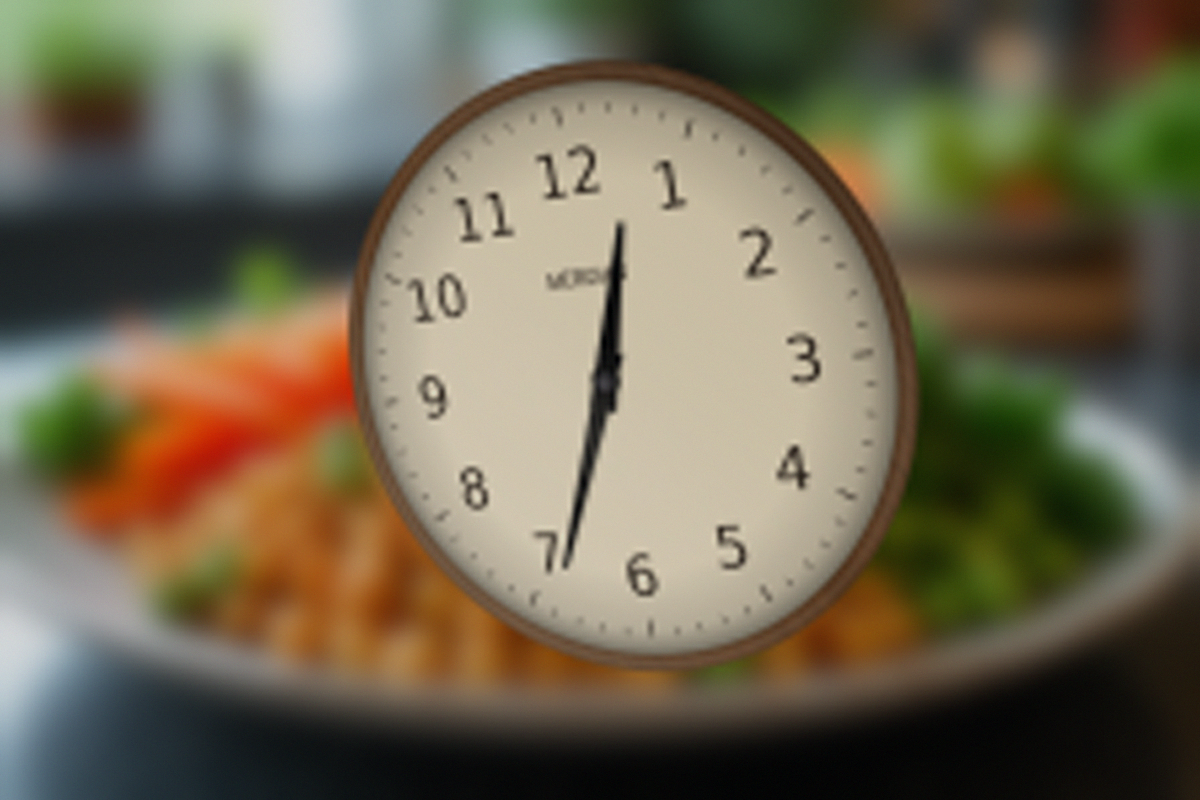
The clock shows h=12 m=34
